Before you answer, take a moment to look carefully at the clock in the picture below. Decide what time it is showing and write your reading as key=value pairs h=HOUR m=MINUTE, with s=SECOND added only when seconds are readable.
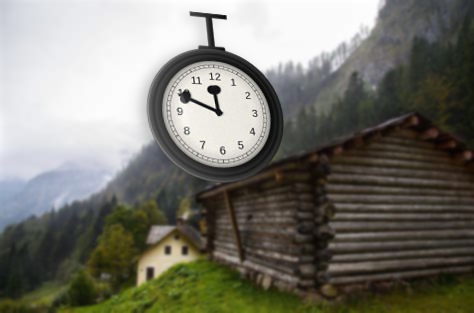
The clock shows h=11 m=49
